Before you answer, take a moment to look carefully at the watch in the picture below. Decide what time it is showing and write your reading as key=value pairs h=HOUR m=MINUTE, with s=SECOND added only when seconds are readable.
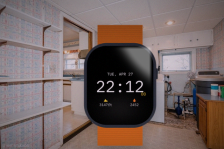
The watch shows h=22 m=12
